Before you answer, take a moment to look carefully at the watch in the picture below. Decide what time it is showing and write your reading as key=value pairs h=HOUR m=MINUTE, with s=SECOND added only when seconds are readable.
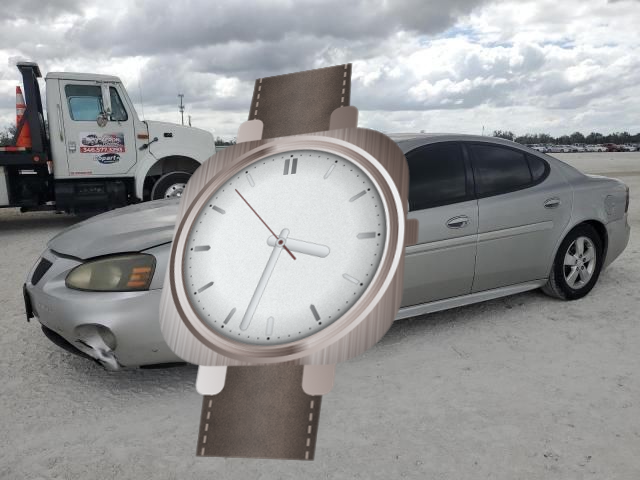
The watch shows h=3 m=32 s=53
